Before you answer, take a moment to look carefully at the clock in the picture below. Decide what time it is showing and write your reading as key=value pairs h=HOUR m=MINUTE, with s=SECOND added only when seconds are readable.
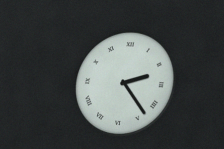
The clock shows h=2 m=23
